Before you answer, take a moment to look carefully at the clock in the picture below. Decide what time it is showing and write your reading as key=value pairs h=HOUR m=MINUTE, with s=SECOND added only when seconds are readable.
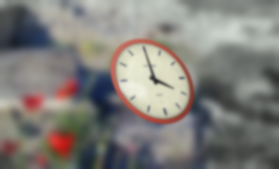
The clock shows h=4 m=0
